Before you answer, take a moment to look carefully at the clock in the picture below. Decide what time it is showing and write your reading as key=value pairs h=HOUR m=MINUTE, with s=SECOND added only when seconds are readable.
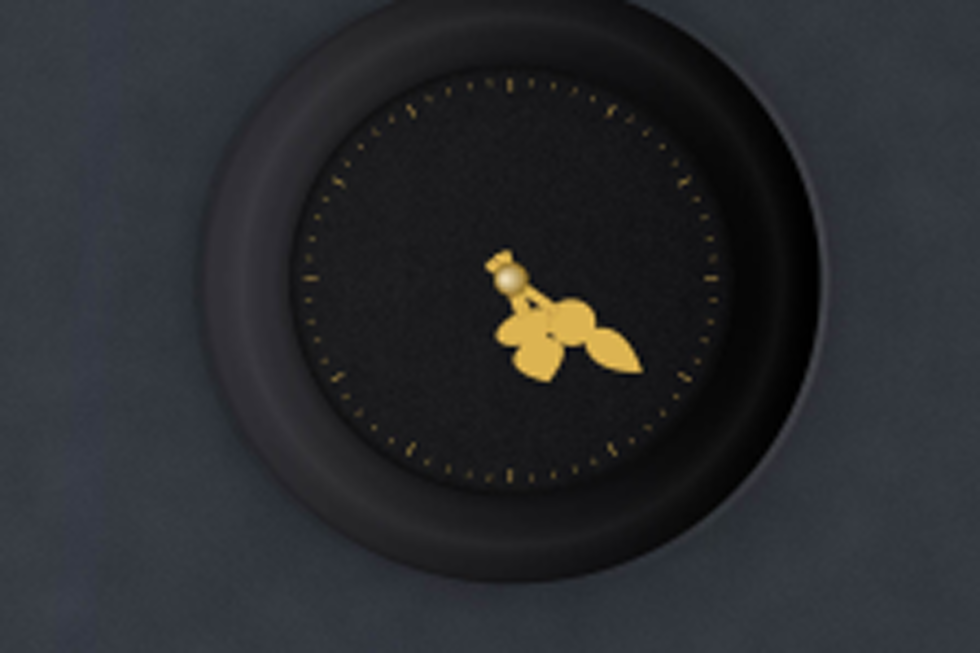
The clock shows h=5 m=21
